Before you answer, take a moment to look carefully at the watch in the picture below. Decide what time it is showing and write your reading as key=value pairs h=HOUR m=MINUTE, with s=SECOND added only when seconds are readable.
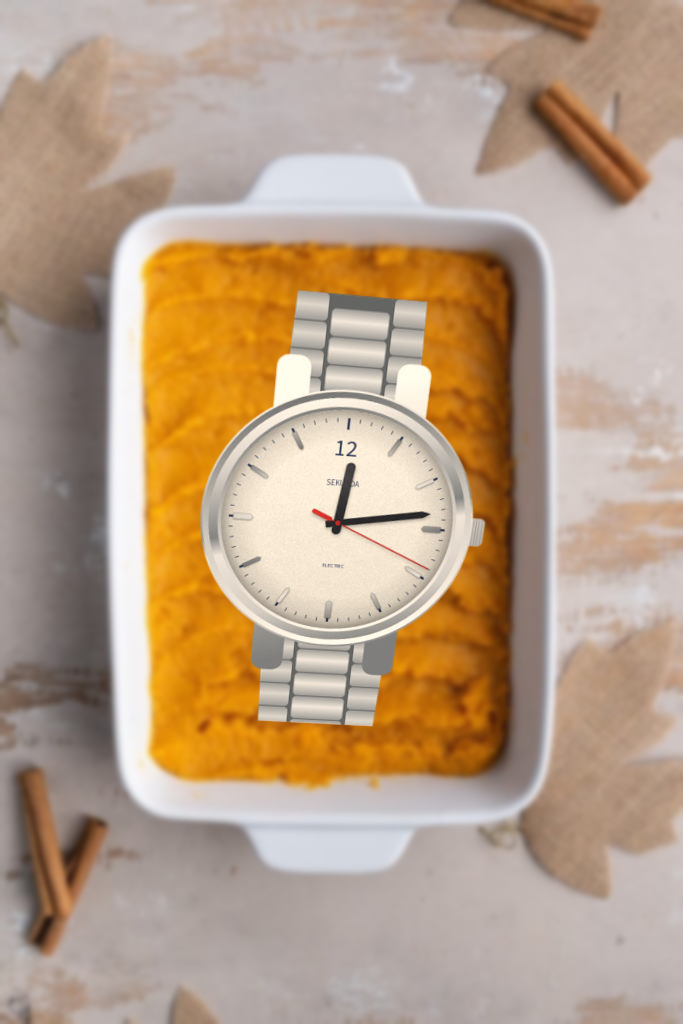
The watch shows h=12 m=13 s=19
